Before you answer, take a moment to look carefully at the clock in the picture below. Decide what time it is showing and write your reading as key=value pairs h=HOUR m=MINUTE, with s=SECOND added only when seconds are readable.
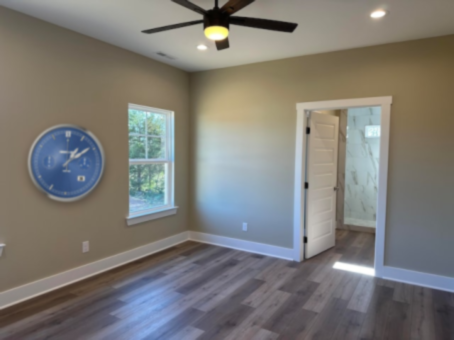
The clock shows h=1 m=9
